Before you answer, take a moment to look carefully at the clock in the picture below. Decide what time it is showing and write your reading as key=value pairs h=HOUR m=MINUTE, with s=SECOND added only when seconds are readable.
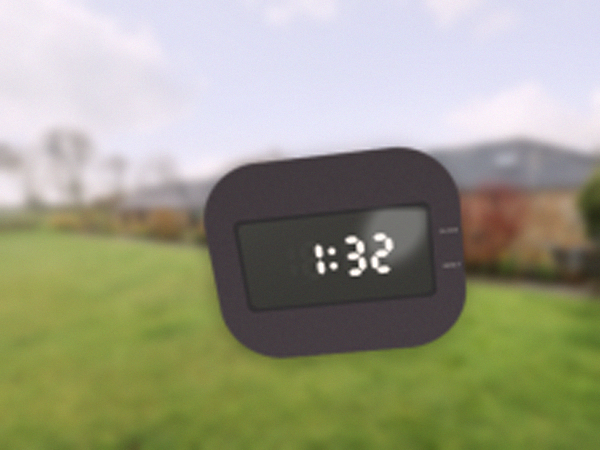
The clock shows h=1 m=32
